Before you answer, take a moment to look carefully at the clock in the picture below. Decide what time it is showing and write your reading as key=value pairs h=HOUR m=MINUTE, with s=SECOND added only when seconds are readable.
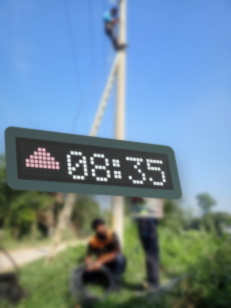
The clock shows h=8 m=35
